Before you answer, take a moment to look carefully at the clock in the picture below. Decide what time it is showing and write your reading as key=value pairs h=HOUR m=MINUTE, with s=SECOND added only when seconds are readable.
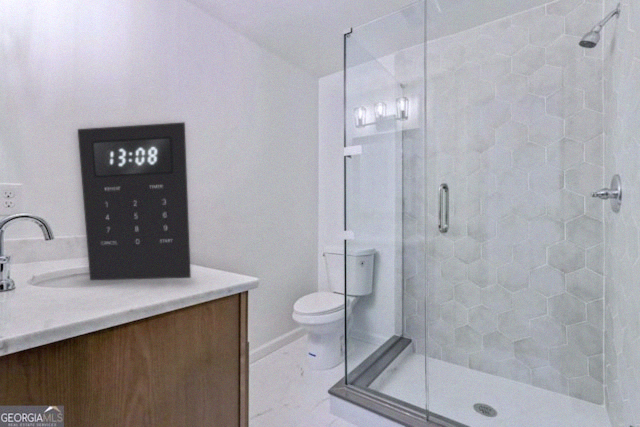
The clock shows h=13 m=8
